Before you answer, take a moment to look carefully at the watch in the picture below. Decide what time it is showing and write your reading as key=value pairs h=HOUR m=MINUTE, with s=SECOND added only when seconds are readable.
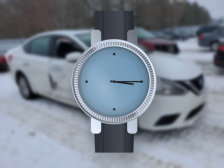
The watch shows h=3 m=15
